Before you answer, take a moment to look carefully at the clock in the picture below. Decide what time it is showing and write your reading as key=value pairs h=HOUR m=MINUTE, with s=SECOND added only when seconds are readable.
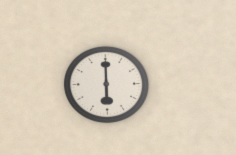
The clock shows h=6 m=0
